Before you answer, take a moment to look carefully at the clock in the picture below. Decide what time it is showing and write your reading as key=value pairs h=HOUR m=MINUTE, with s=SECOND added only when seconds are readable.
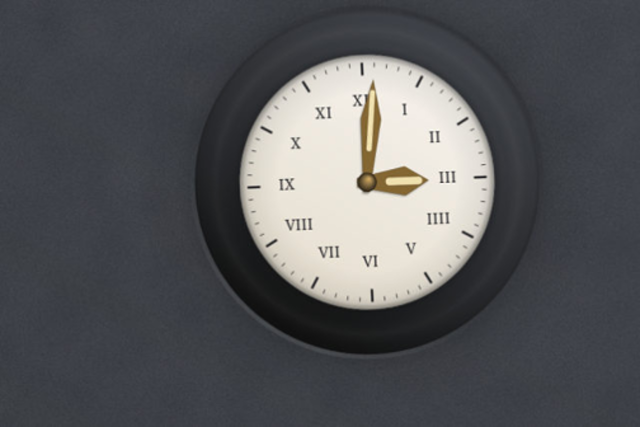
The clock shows h=3 m=1
